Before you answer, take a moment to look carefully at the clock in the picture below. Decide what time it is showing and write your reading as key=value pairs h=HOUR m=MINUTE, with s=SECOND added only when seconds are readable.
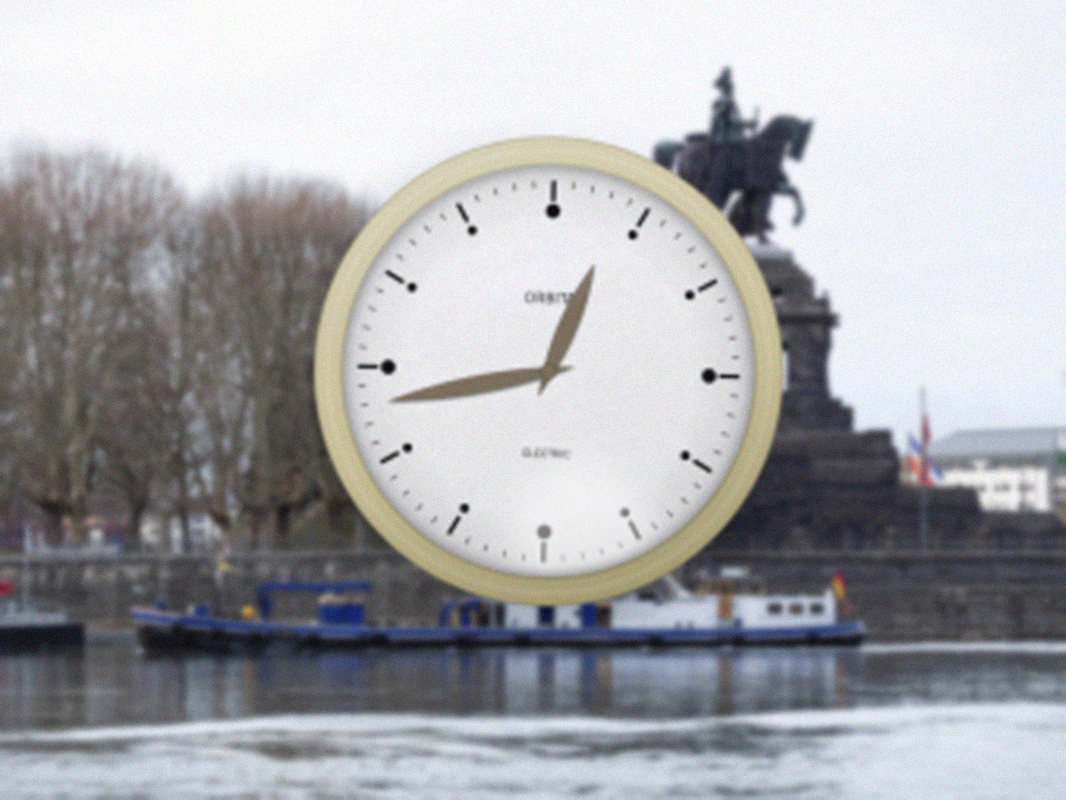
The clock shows h=12 m=43
